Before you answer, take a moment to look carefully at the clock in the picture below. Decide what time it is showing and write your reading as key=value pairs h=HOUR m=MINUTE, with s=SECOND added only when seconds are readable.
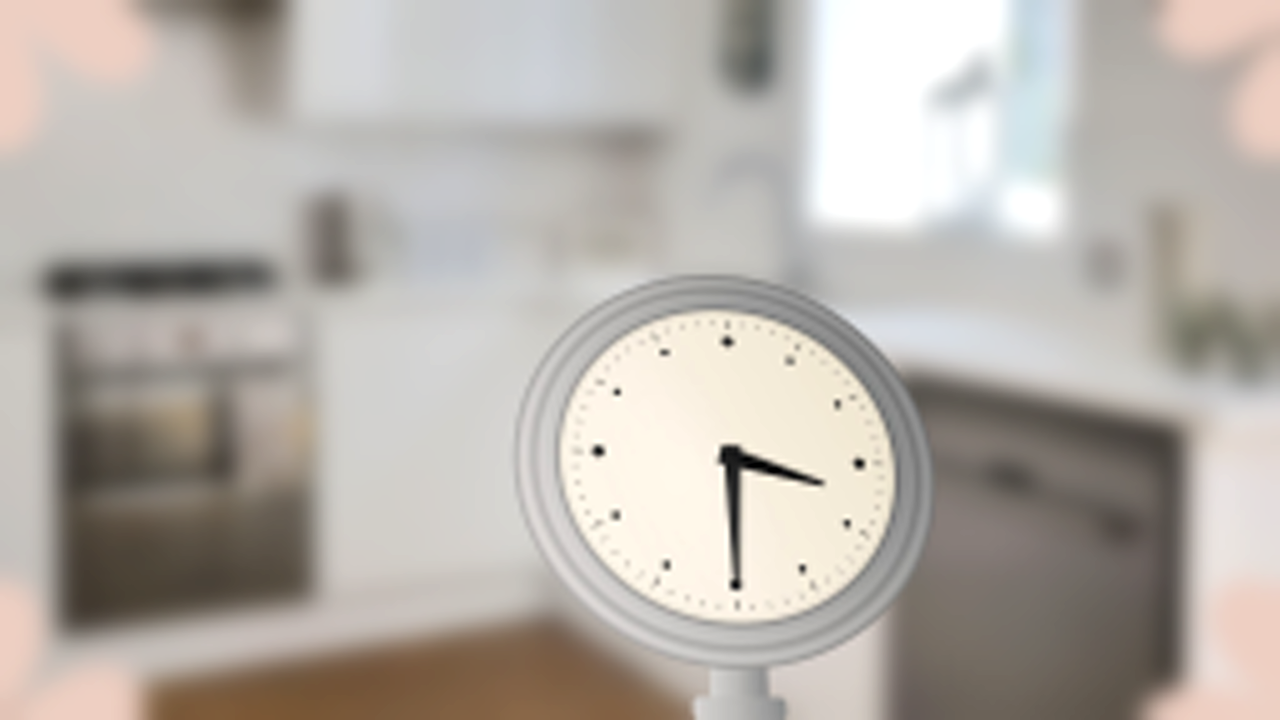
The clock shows h=3 m=30
